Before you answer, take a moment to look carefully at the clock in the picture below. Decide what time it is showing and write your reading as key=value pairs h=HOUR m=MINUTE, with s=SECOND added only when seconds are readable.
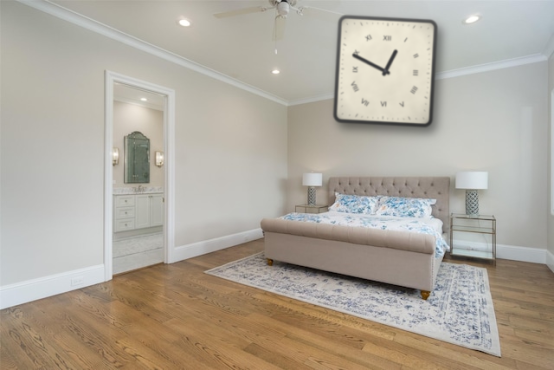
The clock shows h=12 m=49
